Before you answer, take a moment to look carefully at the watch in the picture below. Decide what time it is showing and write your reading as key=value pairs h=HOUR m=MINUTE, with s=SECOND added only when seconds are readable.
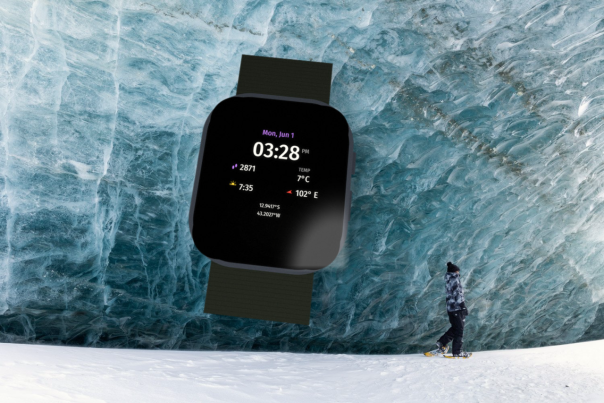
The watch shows h=3 m=28
